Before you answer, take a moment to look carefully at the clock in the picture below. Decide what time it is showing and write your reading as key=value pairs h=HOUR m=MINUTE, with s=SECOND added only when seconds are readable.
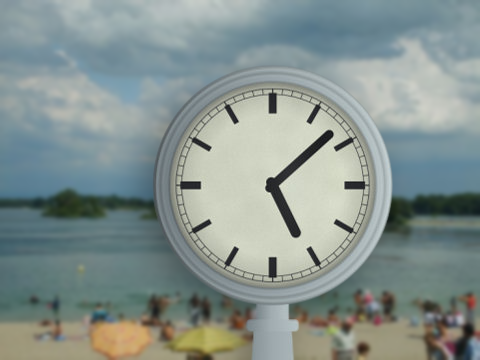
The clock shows h=5 m=8
